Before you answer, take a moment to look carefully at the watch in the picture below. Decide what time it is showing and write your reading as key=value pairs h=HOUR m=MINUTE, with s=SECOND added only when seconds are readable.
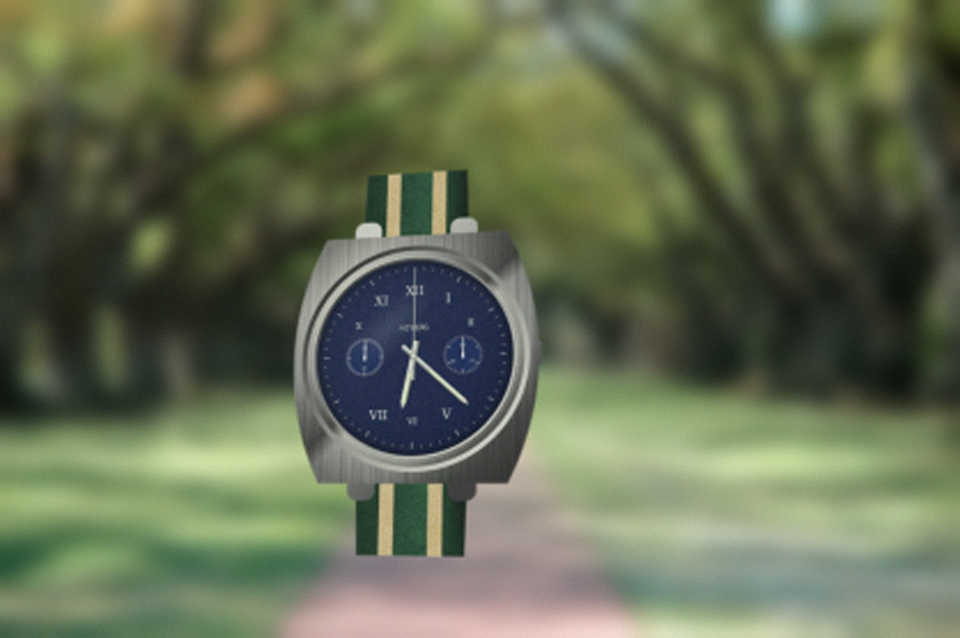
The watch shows h=6 m=22
